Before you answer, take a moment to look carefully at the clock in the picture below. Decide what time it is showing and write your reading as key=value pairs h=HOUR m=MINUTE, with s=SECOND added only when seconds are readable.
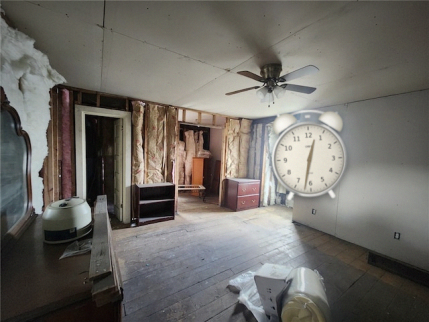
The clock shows h=12 m=32
